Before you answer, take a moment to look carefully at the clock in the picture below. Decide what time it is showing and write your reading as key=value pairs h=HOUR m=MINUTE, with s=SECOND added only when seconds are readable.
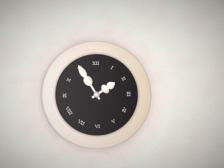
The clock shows h=1 m=55
